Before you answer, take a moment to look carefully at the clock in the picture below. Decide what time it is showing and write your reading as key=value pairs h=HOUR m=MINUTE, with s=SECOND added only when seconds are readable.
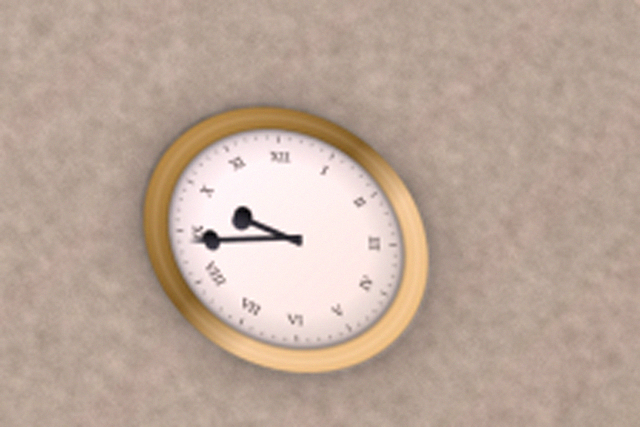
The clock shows h=9 m=44
